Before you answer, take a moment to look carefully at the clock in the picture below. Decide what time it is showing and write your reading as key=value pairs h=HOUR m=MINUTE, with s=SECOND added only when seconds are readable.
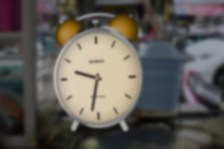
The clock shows h=9 m=32
